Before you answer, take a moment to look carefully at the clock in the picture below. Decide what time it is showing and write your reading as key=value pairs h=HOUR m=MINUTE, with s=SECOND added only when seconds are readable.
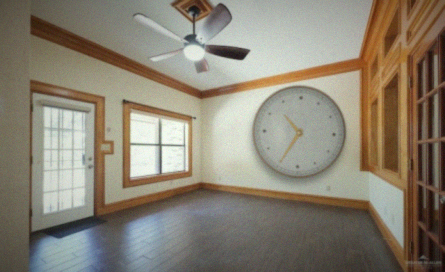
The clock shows h=10 m=35
